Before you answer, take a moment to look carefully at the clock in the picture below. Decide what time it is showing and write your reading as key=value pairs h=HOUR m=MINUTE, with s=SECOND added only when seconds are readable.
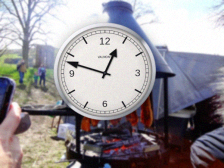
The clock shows h=12 m=48
